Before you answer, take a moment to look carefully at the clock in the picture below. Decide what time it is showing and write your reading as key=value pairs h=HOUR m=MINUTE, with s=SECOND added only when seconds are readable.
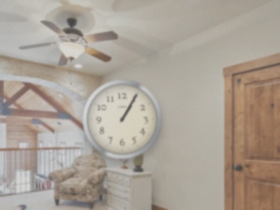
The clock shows h=1 m=5
